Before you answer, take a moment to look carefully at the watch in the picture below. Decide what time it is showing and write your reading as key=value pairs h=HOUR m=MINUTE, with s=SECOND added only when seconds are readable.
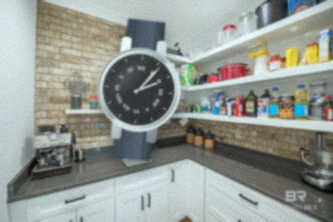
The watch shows h=2 m=6
